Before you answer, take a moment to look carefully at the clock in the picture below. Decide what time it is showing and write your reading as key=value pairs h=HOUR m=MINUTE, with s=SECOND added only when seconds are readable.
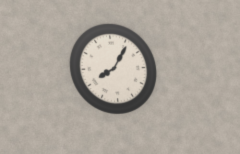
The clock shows h=8 m=6
